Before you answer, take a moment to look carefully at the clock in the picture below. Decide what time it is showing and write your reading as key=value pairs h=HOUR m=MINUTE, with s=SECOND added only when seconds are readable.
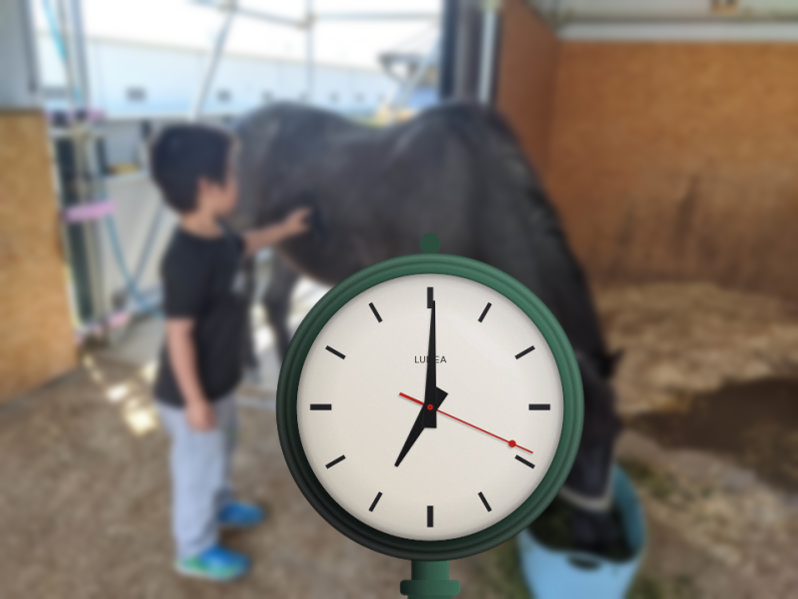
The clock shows h=7 m=0 s=19
